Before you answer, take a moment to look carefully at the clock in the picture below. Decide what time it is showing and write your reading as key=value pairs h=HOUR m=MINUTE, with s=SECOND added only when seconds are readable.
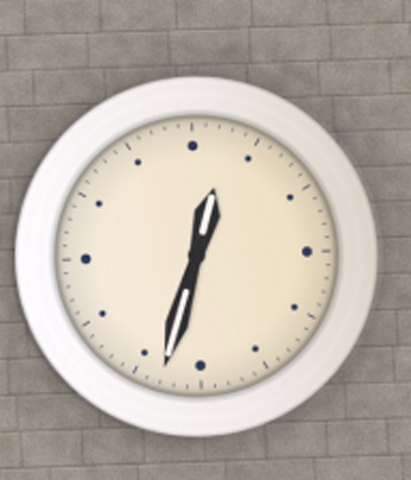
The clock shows h=12 m=33
